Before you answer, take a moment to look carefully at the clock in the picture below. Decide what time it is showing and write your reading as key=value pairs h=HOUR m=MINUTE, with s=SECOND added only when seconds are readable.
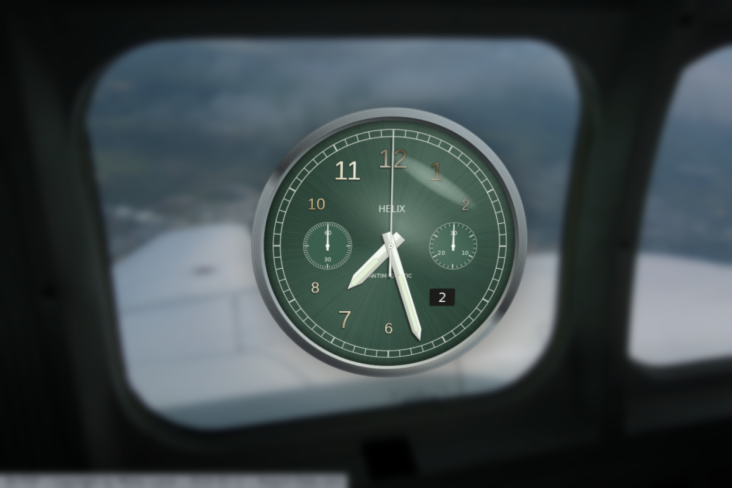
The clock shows h=7 m=27
